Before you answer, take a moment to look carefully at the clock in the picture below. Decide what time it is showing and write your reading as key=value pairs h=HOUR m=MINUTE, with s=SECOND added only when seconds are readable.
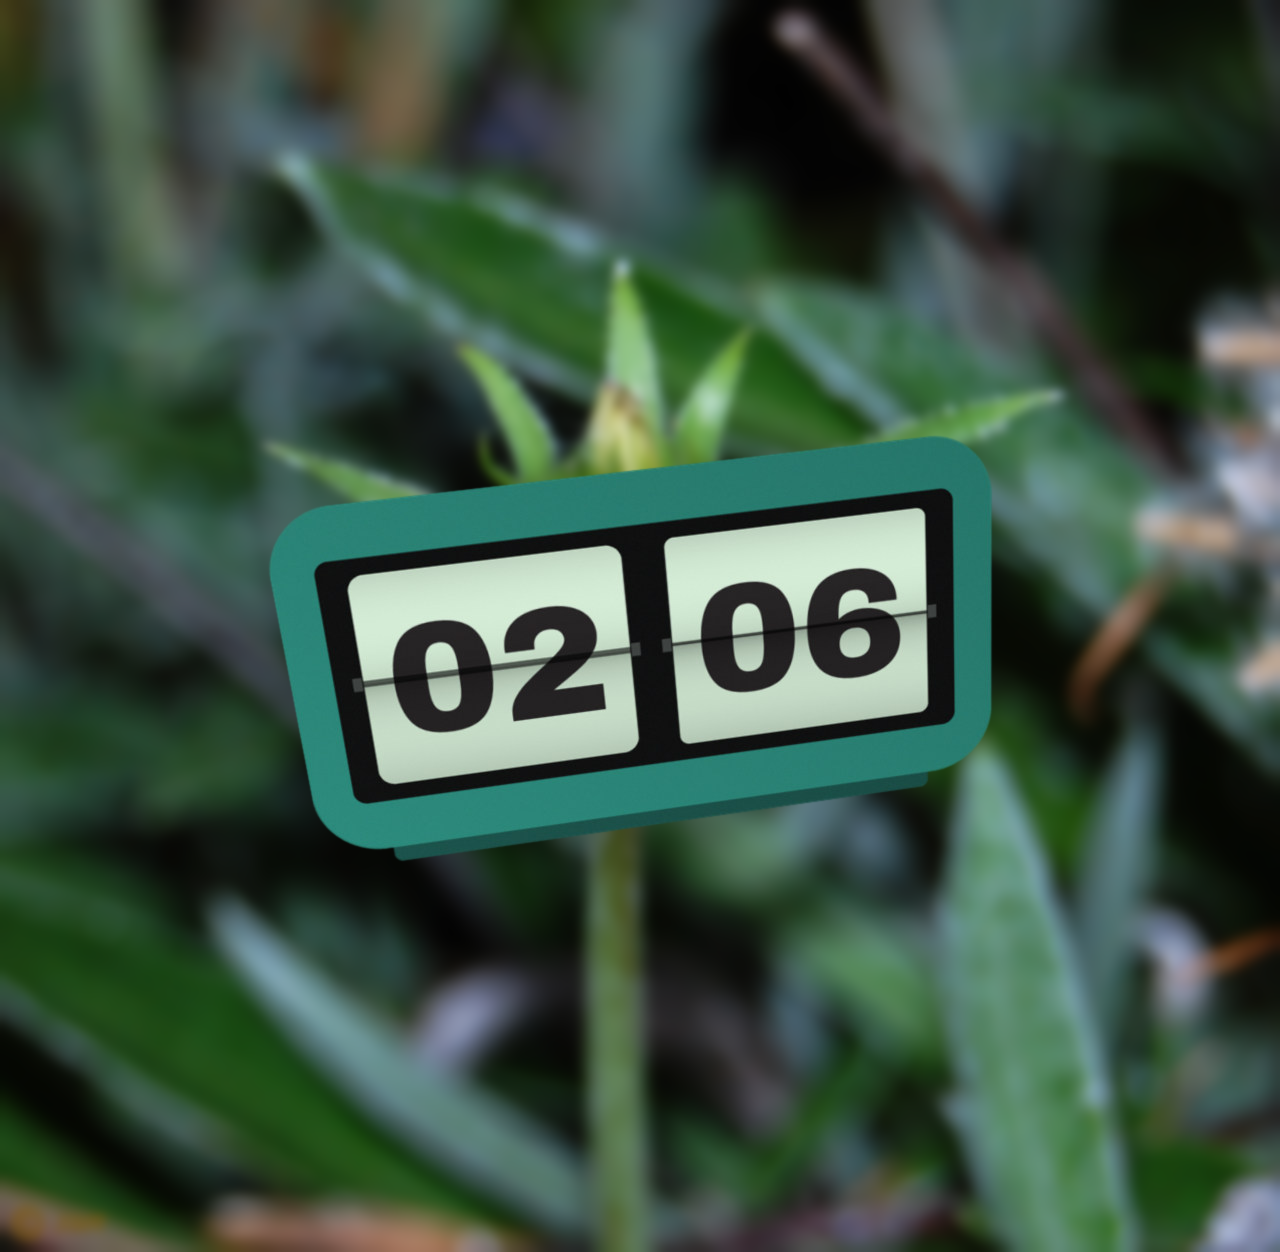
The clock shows h=2 m=6
